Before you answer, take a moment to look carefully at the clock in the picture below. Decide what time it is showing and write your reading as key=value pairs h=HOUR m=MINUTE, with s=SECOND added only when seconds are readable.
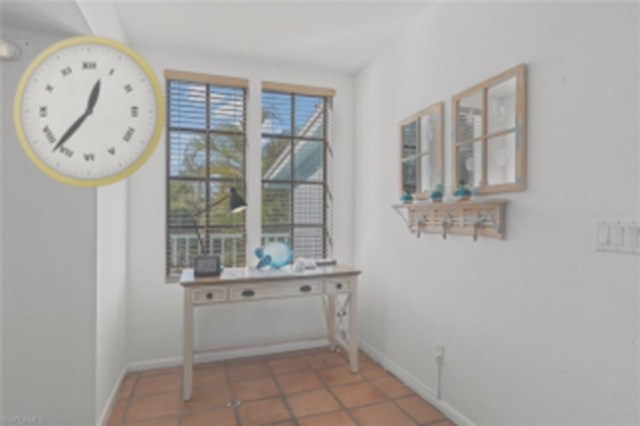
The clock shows h=12 m=37
